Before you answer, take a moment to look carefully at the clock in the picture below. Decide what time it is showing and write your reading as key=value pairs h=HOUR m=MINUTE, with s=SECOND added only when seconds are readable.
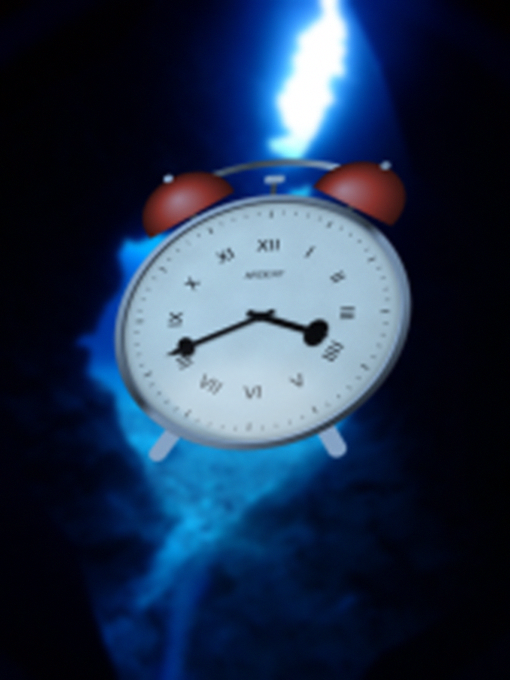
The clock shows h=3 m=41
